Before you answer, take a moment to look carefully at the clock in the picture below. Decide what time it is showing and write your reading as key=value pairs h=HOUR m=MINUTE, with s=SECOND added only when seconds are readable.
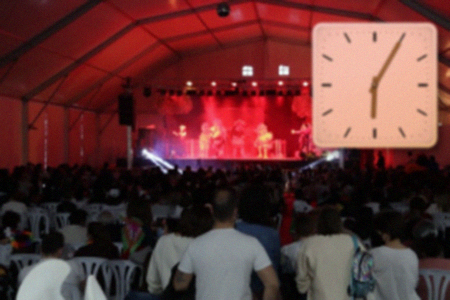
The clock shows h=6 m=5
